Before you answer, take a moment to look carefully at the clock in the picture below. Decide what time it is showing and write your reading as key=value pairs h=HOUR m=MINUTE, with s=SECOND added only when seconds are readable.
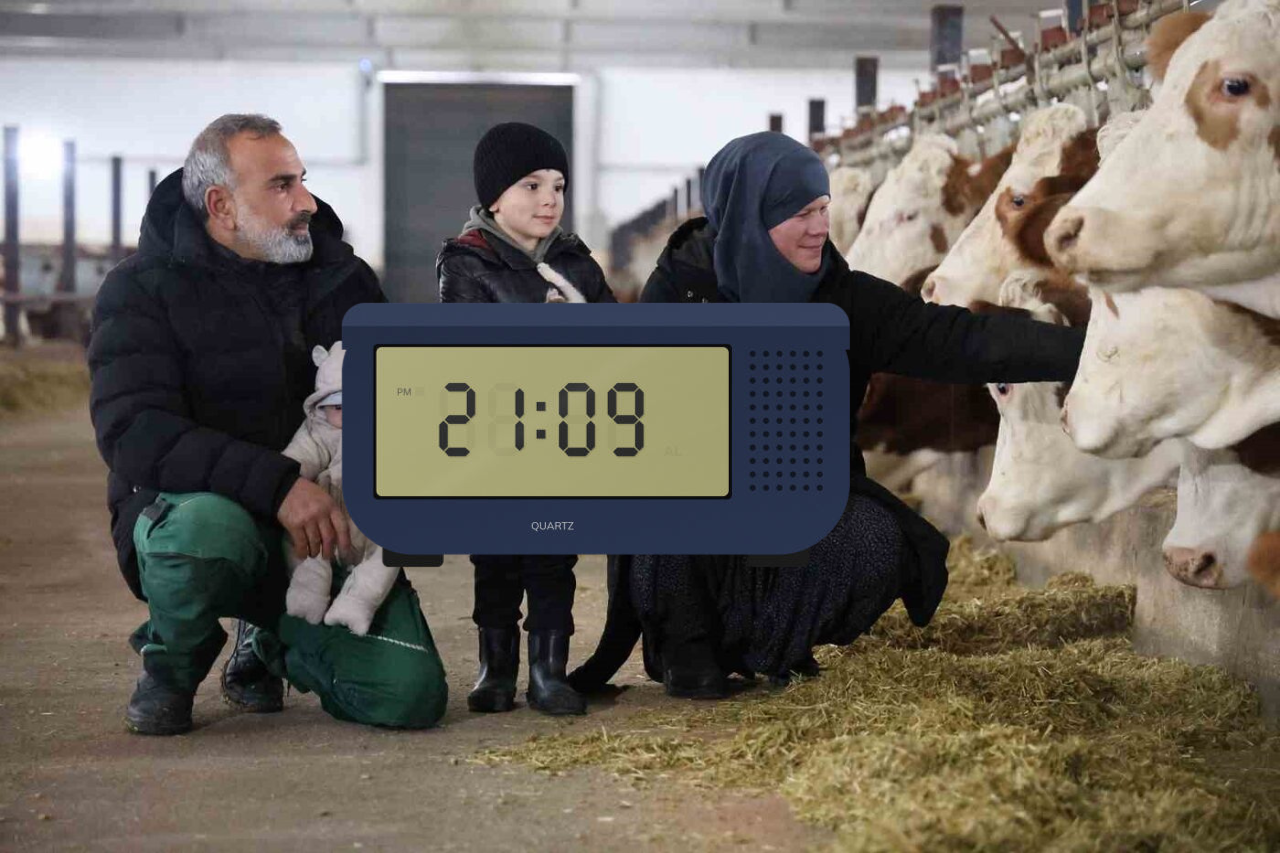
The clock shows h=21 m=9
